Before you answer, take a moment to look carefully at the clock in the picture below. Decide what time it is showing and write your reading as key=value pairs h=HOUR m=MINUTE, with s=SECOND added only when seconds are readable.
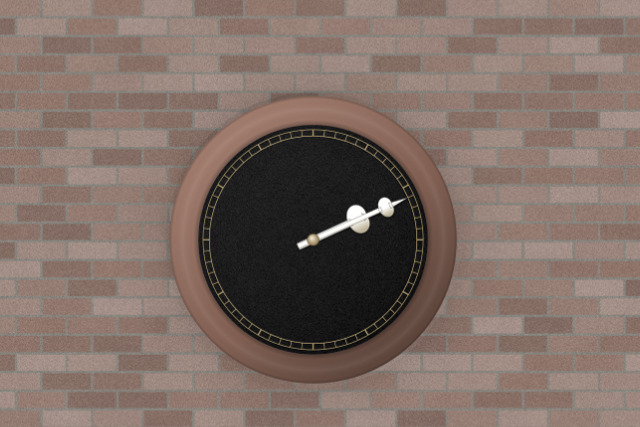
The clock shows h=2 m=11
